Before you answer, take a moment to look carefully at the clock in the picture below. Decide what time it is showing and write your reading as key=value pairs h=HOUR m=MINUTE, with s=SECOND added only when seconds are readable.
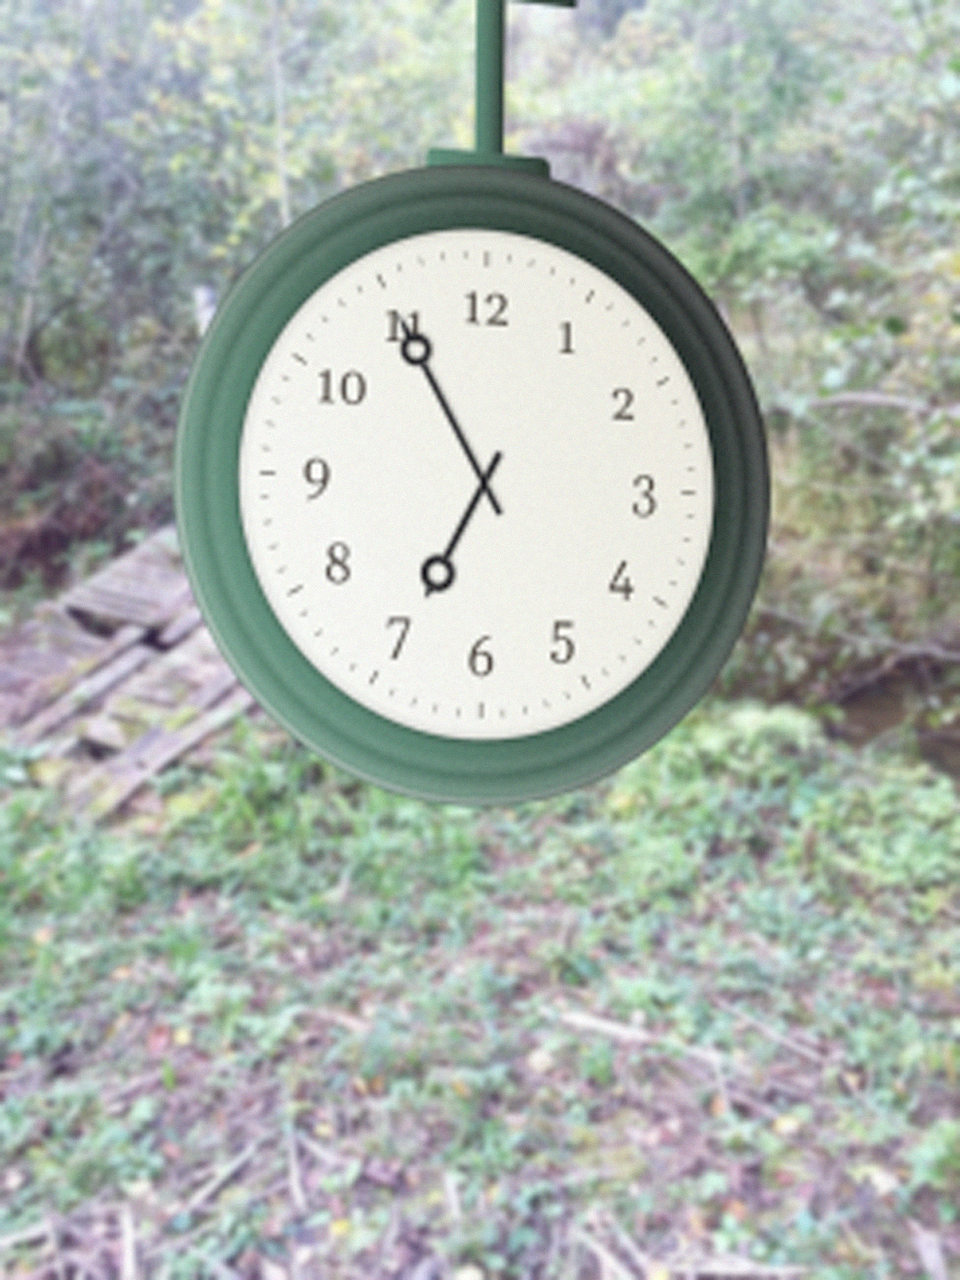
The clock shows h=6 m=55
